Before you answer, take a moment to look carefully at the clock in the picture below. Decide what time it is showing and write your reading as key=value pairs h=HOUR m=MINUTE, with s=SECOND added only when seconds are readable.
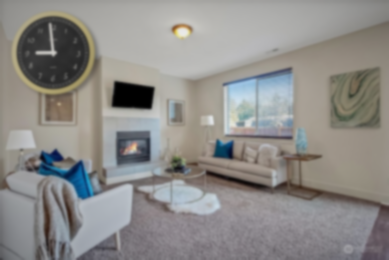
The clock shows h=8 m=59
